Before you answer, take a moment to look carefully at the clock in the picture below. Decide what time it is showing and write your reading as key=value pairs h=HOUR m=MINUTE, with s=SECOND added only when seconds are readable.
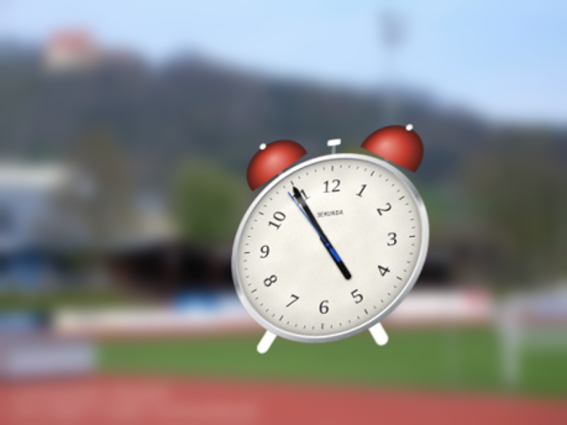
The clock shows h=4 m=54 s=54
